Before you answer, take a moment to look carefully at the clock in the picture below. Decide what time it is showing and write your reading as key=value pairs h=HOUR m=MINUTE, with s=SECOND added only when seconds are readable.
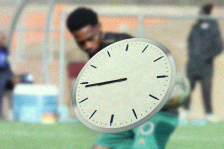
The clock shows h=8 m=44
